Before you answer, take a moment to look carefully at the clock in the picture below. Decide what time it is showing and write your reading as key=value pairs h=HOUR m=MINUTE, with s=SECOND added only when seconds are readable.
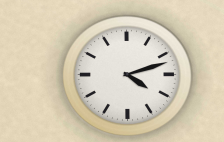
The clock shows h=4 m=12
